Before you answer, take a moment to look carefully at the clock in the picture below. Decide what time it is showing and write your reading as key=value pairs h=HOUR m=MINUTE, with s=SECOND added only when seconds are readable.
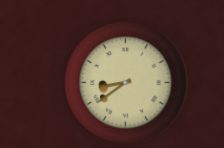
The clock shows h=8 m=39
